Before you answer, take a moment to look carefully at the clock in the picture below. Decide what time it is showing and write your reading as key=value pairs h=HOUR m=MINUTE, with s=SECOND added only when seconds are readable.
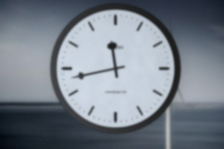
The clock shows h=11 m=43
